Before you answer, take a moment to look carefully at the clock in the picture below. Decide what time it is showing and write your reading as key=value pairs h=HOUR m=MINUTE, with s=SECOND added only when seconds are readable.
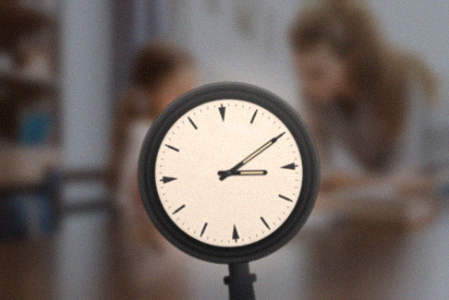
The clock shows h=3 m=10
